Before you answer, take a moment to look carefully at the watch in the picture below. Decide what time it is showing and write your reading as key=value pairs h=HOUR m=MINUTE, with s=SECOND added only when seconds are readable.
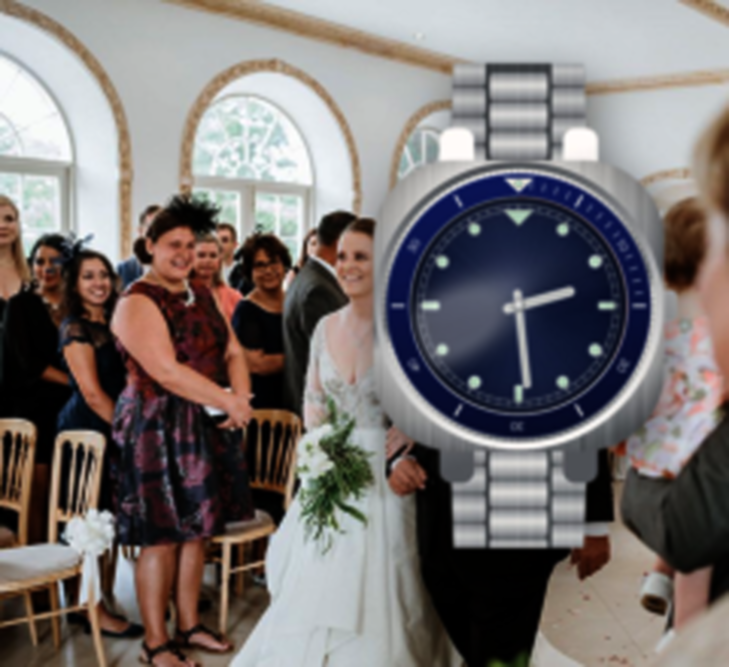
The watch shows h=2 m=29
